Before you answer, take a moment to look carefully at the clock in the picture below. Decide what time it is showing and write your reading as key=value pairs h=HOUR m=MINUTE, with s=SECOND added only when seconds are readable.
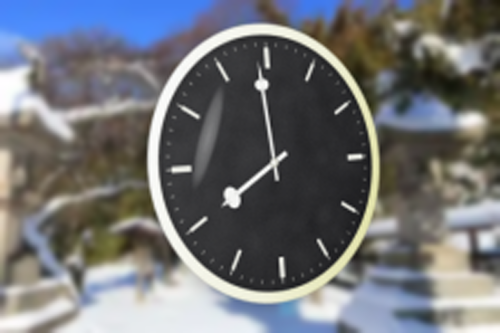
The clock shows h=7 m=59
